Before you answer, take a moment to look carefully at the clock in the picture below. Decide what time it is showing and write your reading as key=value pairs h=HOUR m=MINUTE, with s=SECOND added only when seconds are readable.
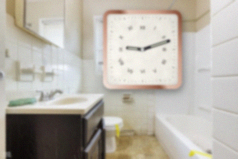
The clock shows h=9 m=12
